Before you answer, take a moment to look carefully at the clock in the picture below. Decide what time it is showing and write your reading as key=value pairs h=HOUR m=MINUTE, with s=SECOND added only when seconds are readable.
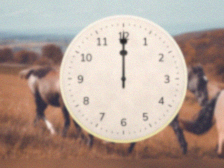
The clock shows h=12 m=0
